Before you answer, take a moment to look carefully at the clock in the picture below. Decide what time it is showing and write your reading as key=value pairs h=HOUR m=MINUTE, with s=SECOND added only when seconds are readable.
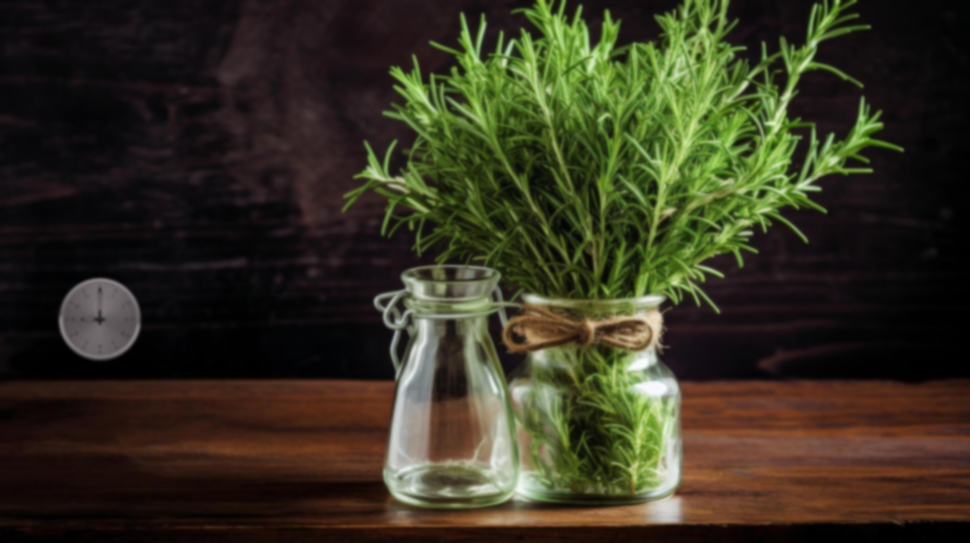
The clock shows h=9 m=0
